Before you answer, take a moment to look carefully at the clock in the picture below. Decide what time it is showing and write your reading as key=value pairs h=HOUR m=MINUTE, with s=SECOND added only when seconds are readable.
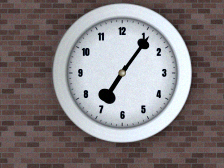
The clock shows h=7 m=6
